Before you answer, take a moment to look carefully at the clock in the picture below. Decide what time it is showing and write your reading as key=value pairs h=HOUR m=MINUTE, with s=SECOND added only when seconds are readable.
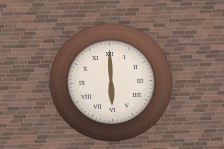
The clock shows h=6 m=0
